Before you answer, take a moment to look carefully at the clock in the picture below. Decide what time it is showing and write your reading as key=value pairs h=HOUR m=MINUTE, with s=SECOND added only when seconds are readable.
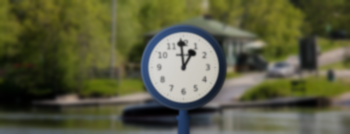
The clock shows h=12 m=59
